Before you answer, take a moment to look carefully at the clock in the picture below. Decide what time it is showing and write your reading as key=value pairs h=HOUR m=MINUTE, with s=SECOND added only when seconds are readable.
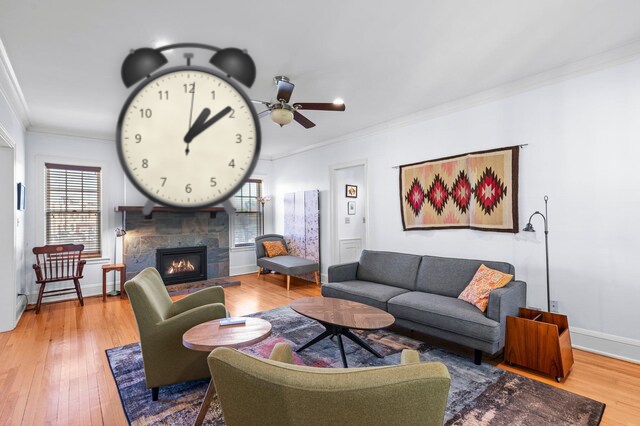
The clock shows h=1 m=9 s=1
